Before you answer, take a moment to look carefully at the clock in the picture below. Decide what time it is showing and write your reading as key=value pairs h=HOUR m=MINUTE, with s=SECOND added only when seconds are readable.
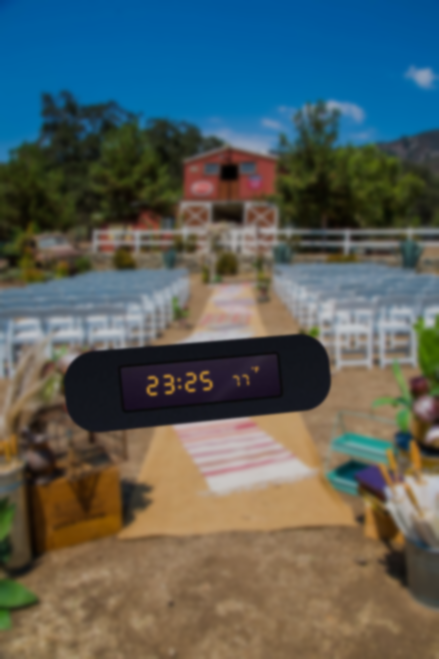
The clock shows h=23 m=25
